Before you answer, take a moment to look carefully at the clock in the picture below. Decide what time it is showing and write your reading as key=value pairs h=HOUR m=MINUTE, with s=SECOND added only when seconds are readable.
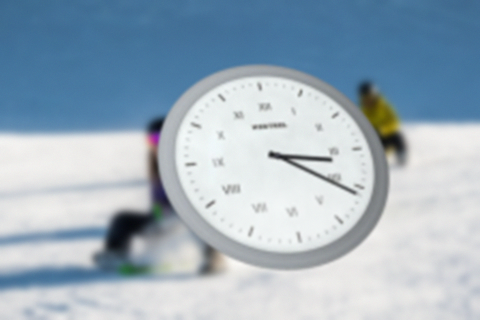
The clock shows h=3 m=21
